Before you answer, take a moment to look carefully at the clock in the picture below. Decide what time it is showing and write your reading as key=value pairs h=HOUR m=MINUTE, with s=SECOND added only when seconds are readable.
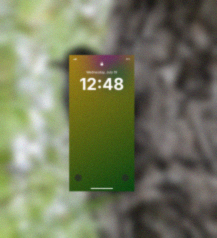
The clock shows h=12 m=48
